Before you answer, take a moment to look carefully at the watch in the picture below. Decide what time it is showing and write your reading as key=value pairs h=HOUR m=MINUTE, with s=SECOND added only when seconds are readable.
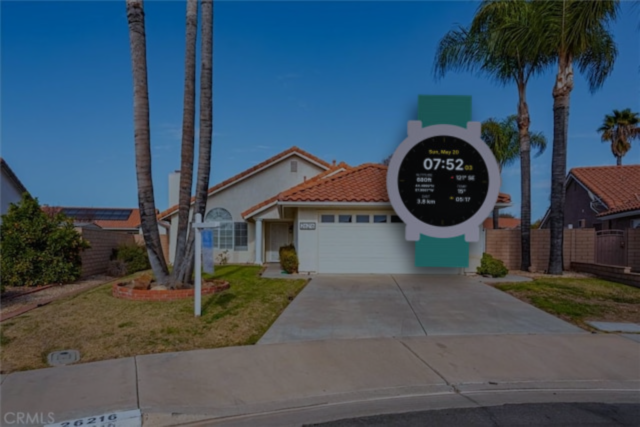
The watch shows h=7 m=52
